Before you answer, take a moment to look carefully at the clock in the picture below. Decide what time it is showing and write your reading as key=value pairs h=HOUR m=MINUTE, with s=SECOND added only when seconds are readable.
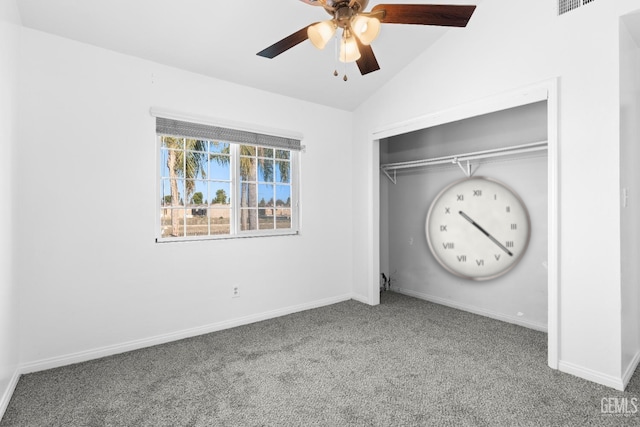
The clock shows h=10 m=22
